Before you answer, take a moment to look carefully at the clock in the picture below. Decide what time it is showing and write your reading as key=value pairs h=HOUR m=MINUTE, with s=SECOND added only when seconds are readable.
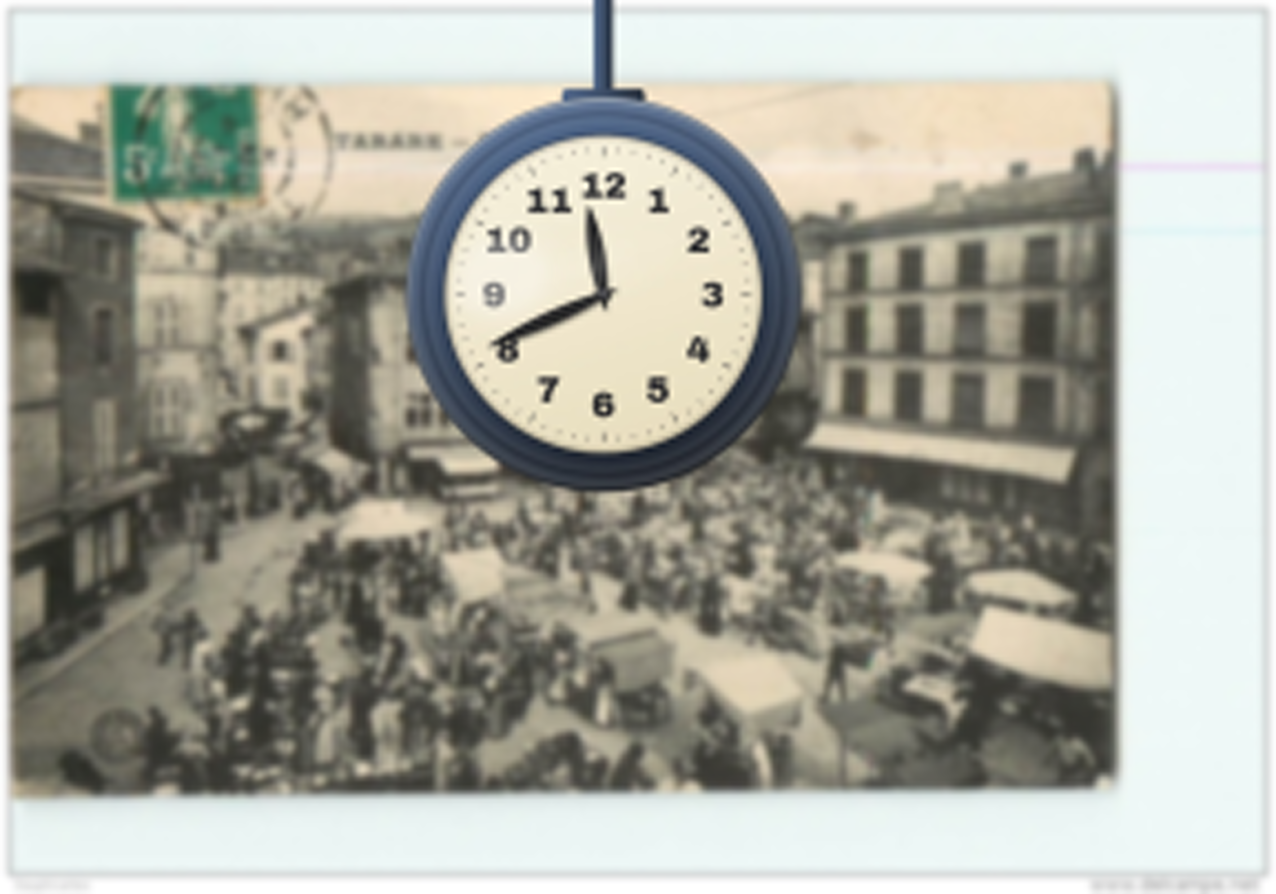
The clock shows h=11 m=41
